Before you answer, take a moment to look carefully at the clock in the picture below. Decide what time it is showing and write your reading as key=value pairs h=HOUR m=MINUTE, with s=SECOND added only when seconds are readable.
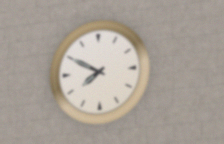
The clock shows h=7 m=50
